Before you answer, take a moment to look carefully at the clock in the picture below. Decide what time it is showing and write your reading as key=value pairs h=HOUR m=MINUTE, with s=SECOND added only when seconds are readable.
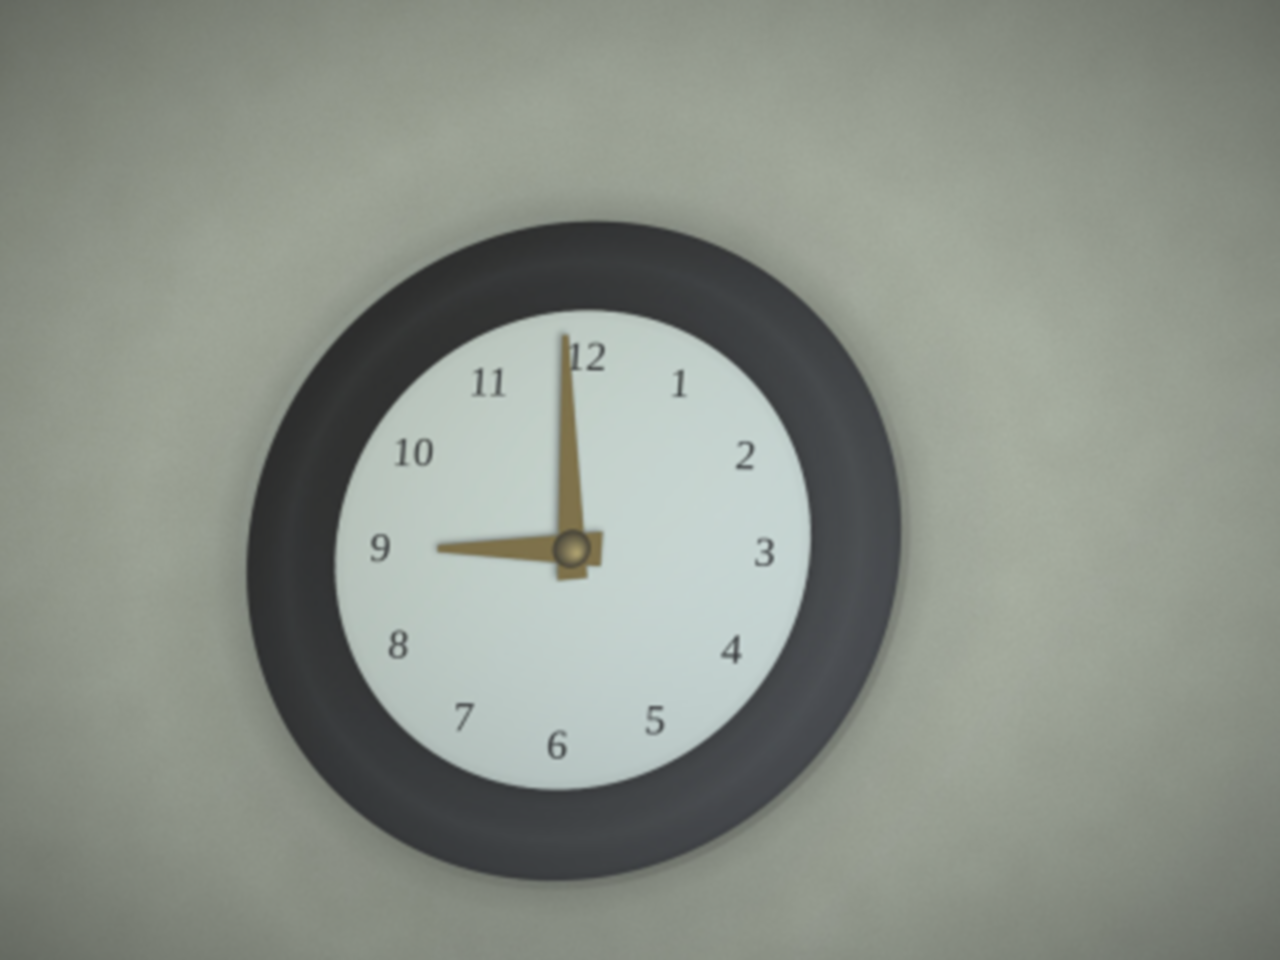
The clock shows h=8 m=59
